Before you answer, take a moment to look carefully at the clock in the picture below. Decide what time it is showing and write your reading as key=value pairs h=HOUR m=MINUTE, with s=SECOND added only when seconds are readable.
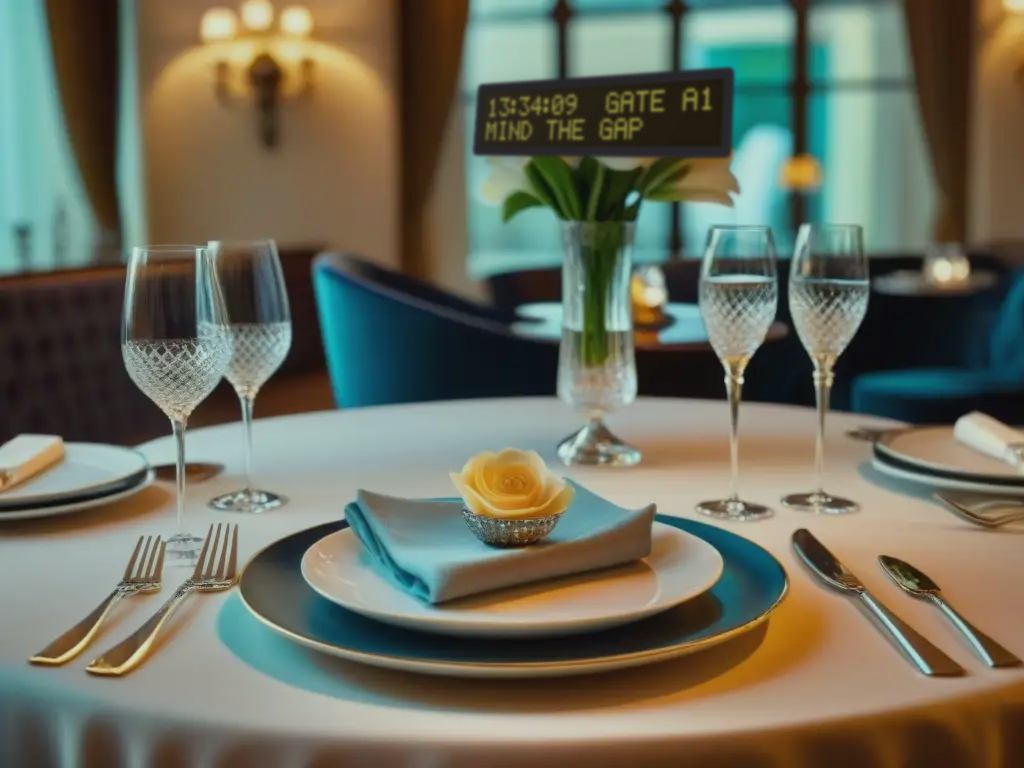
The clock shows h=13 m=34 s=9
